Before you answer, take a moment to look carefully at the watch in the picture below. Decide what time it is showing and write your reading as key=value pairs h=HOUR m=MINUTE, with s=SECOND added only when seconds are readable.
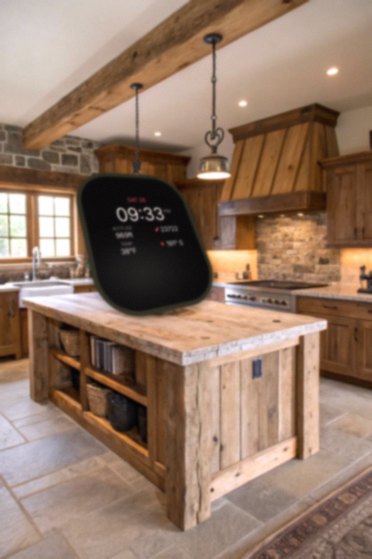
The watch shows h=9 m=33
